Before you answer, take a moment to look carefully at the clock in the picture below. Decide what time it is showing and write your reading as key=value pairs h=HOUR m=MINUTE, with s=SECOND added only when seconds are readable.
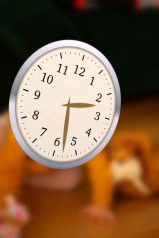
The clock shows h=2 m=28
